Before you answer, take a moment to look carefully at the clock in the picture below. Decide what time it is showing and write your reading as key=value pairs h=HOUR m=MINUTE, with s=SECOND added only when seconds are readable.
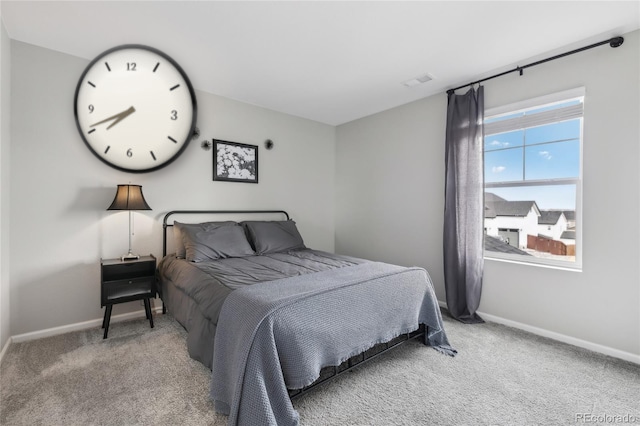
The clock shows h=7 m=41
